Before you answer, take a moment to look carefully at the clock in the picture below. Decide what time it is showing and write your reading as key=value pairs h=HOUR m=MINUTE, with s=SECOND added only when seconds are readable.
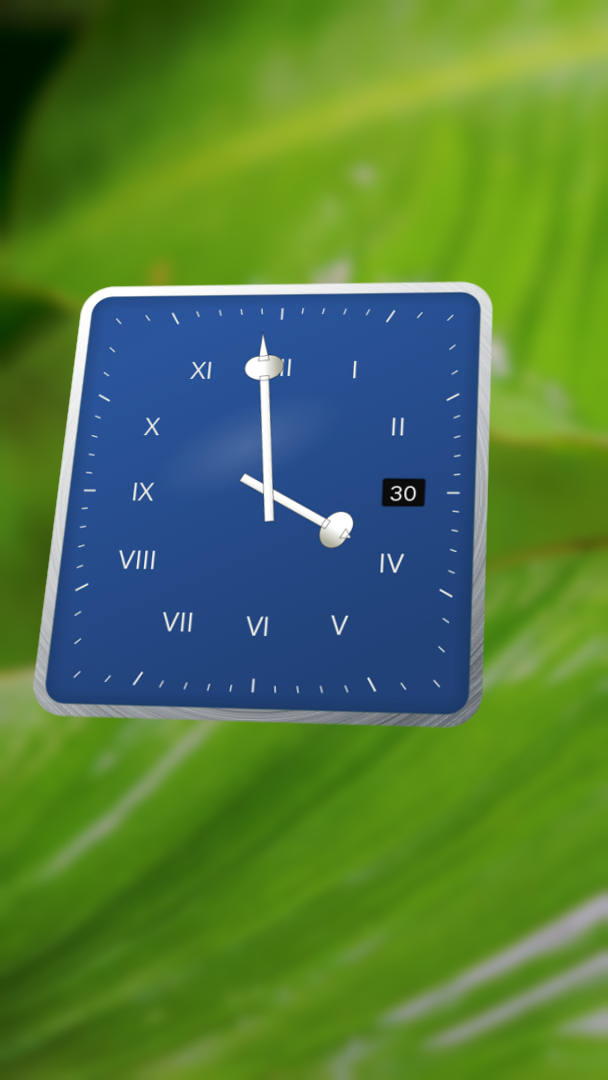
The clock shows h=3 m=59
